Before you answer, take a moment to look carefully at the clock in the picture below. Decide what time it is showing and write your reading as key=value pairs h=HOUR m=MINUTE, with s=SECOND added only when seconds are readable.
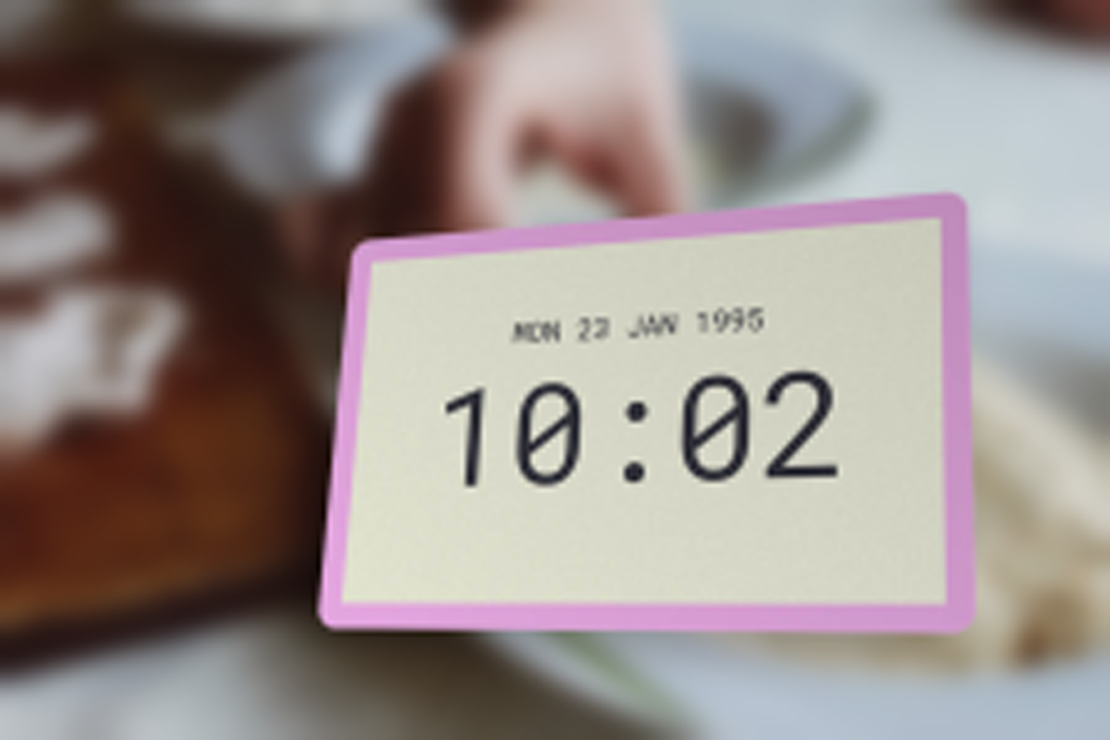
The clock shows h=10 m=2
